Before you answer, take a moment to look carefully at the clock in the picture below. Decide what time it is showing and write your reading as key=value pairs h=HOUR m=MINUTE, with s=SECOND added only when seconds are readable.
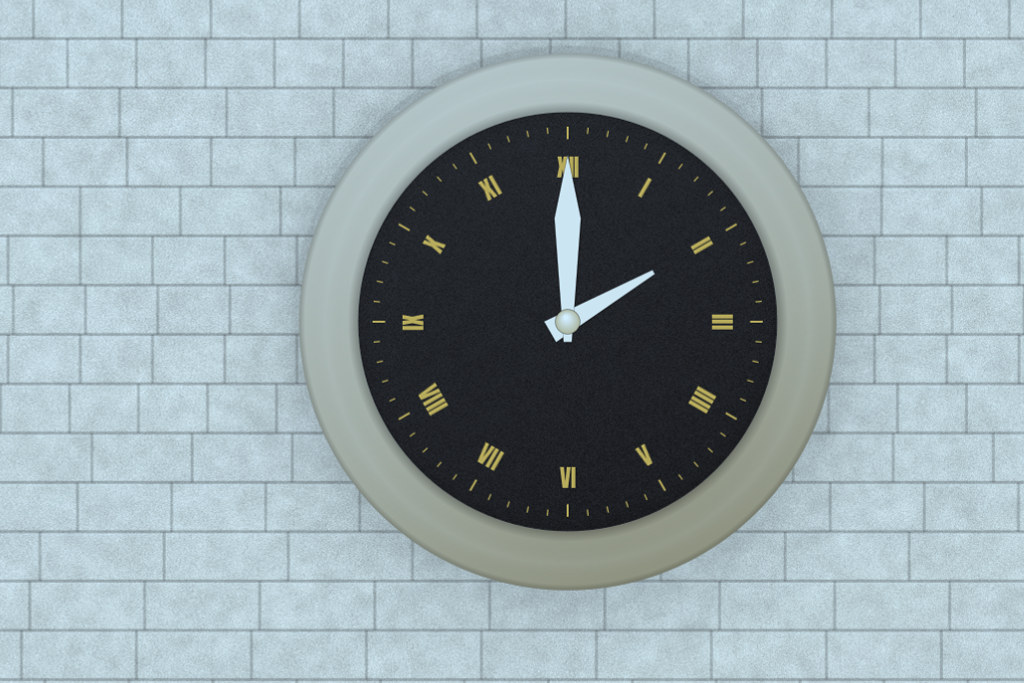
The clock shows h=2 m=0
